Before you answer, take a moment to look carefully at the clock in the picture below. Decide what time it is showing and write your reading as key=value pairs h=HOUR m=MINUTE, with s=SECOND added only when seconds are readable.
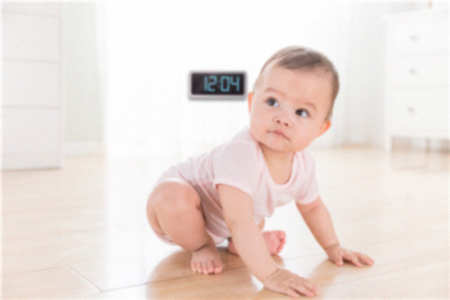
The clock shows h=12 m=4
